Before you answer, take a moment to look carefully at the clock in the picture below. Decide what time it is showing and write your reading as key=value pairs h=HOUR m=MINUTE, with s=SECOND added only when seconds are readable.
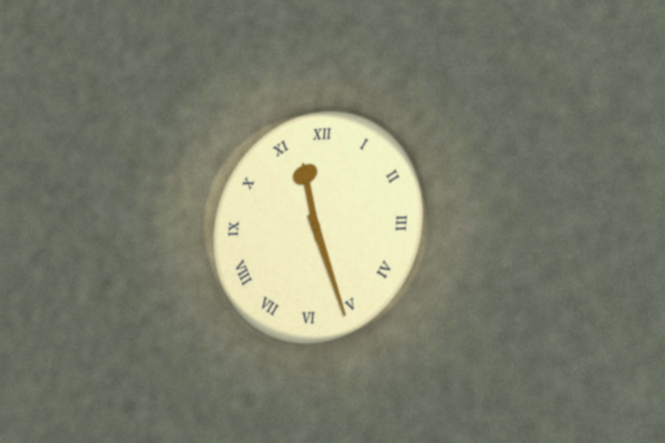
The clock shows h=11 m=26
